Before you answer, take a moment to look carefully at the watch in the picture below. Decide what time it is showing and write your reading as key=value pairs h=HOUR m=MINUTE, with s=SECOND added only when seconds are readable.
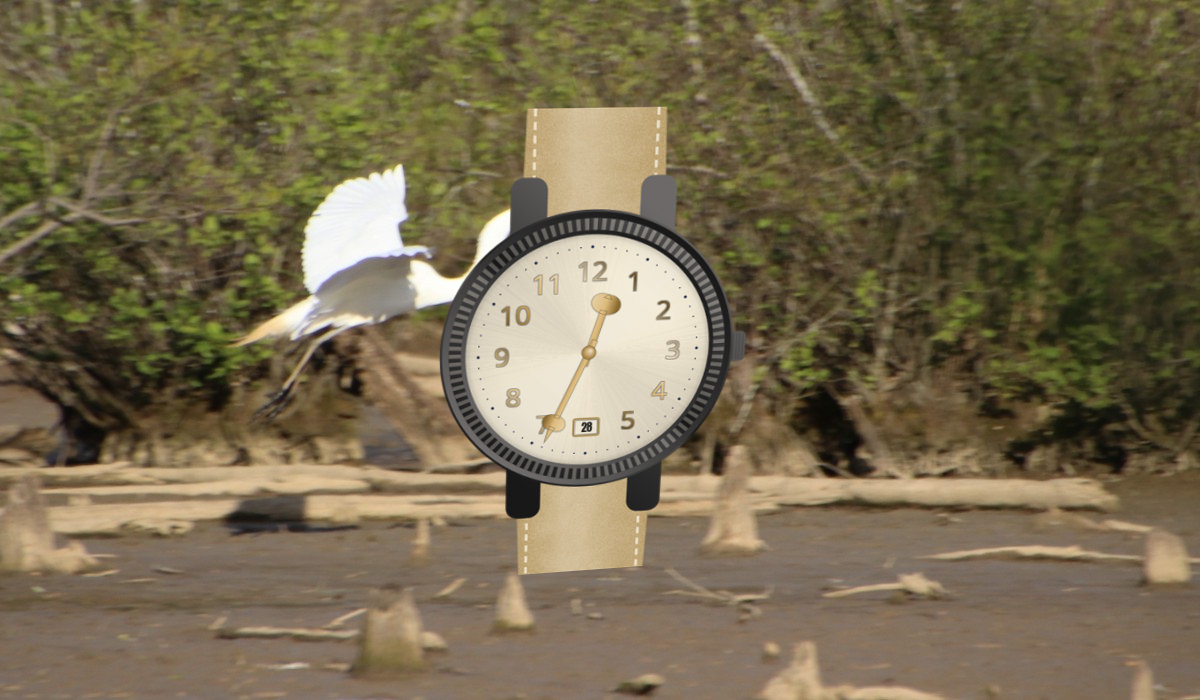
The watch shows h=12 m=34
